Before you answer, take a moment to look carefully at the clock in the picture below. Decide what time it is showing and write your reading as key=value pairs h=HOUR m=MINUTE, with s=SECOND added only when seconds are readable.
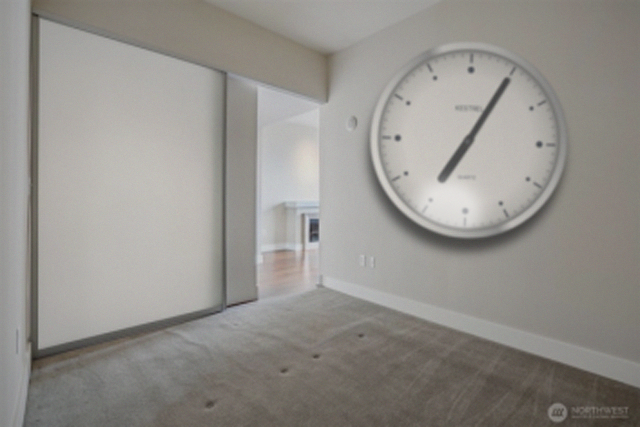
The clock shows h=7 m=5
